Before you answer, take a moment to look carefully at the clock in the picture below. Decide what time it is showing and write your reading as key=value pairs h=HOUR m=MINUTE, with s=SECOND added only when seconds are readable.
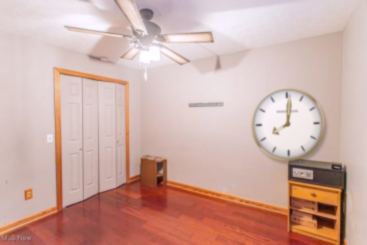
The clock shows h=8 m=1
